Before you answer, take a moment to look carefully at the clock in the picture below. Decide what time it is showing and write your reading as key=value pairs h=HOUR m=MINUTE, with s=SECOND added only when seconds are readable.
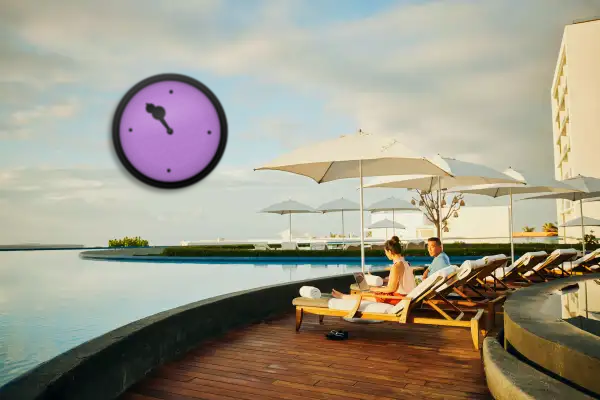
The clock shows h=10 m=53
